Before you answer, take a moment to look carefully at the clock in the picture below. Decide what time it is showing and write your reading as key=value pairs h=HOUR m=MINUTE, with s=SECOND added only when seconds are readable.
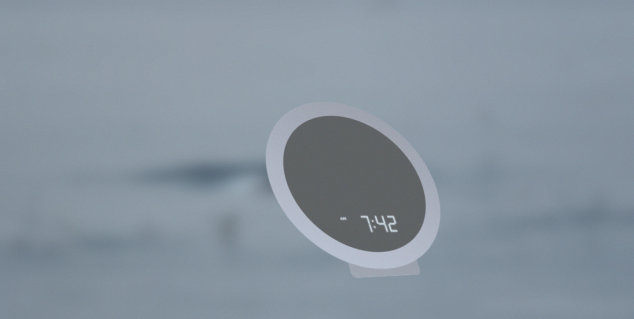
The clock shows h=7 m=42
